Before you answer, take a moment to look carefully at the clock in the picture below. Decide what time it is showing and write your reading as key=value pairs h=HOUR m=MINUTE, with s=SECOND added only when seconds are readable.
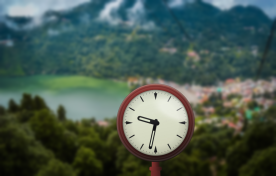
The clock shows h=9 m=32
